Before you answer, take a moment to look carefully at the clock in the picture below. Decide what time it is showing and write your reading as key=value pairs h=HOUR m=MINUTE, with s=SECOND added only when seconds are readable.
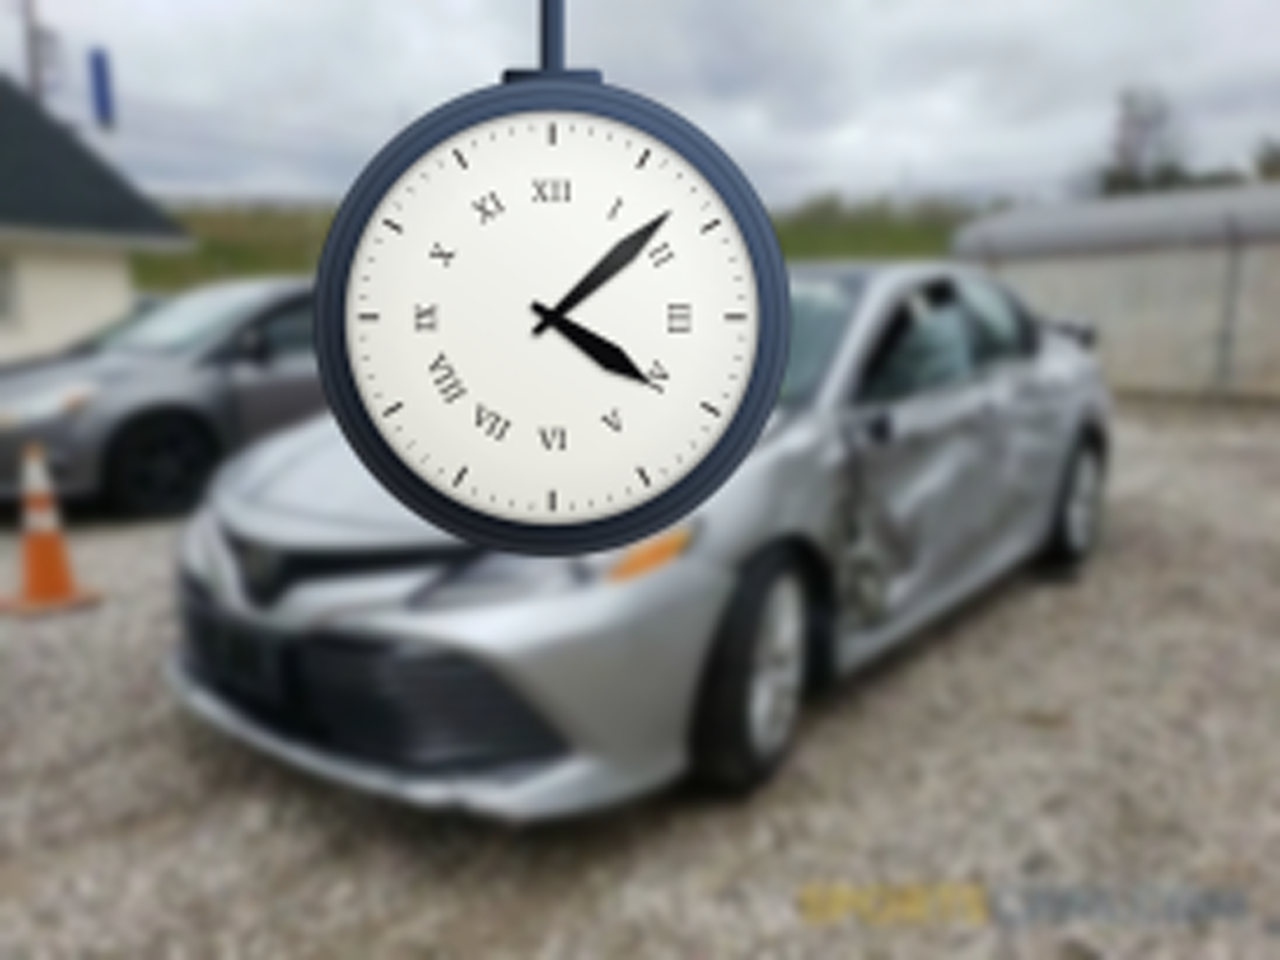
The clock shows h=4 m=8
